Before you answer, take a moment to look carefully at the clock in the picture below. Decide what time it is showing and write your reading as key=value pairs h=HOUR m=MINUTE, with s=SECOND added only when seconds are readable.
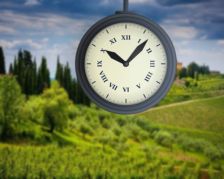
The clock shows h=10 m=7
